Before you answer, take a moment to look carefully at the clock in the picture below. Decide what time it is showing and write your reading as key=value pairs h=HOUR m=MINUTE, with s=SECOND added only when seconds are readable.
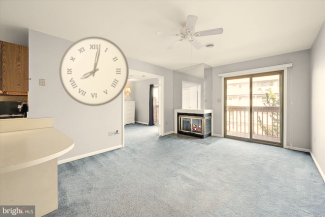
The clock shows h=8 m=2
